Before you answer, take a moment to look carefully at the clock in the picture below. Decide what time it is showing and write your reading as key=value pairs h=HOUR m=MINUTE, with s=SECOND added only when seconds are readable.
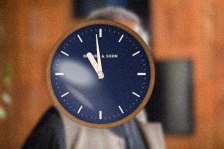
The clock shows h=10 m=59
